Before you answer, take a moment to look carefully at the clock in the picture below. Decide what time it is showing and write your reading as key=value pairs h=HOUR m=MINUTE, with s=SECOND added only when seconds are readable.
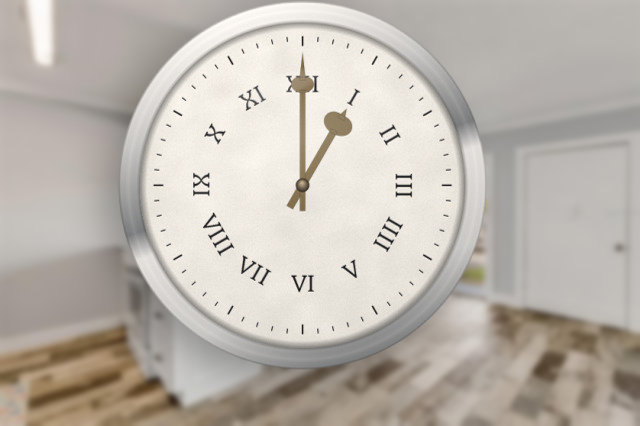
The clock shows h=1 m=0
